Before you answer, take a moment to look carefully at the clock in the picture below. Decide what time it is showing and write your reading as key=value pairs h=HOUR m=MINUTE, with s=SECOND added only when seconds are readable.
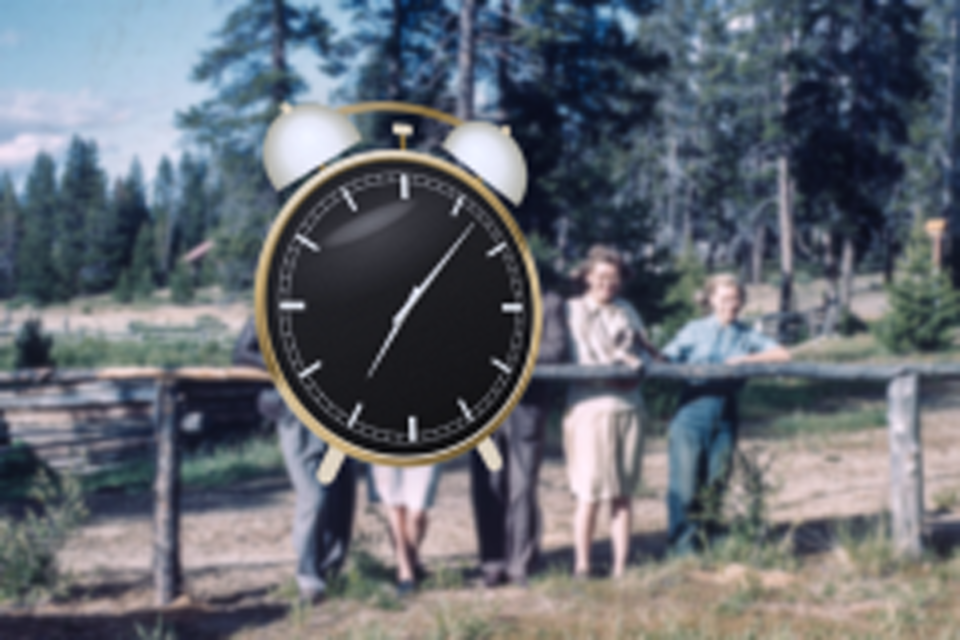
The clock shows h=7 m=7
